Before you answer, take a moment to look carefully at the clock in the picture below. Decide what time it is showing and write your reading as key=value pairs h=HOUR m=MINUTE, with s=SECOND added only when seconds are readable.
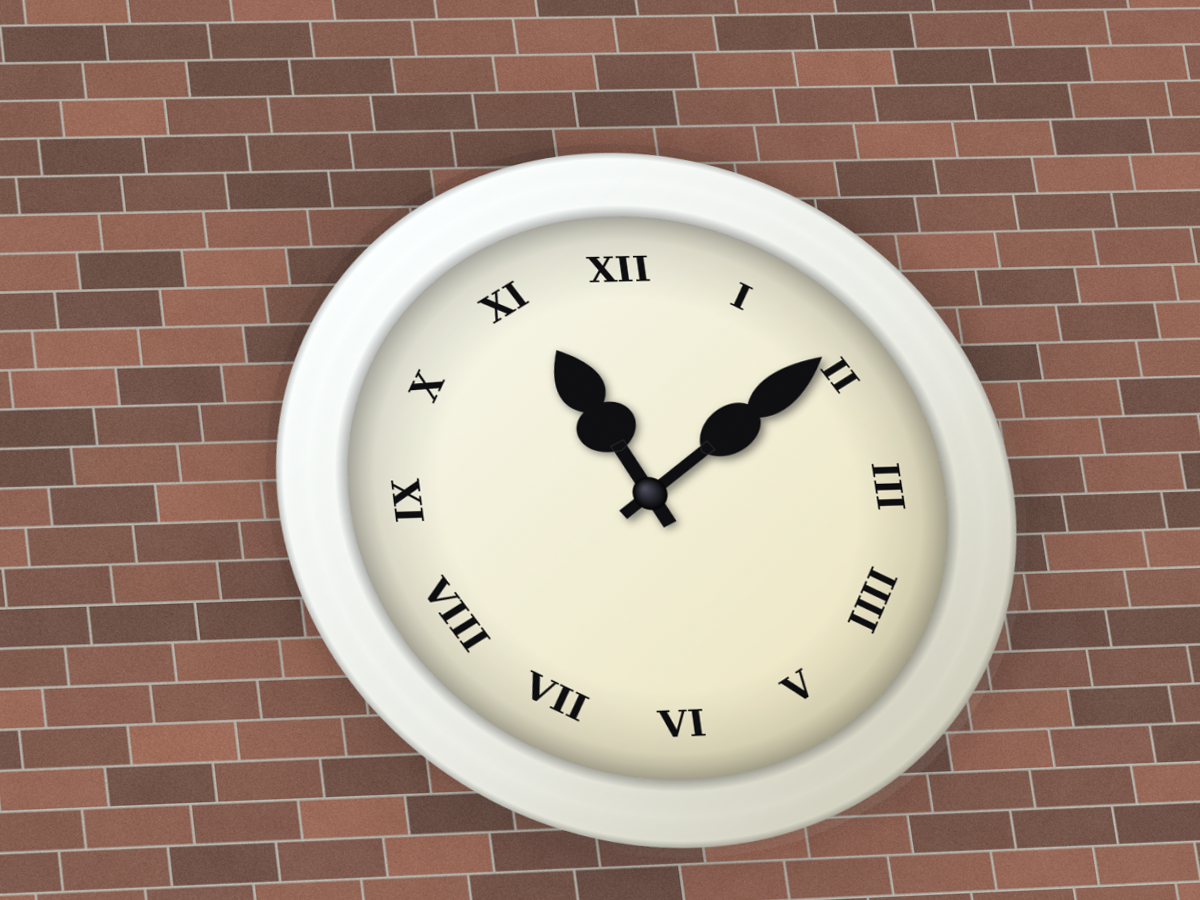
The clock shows h=11 m=9
